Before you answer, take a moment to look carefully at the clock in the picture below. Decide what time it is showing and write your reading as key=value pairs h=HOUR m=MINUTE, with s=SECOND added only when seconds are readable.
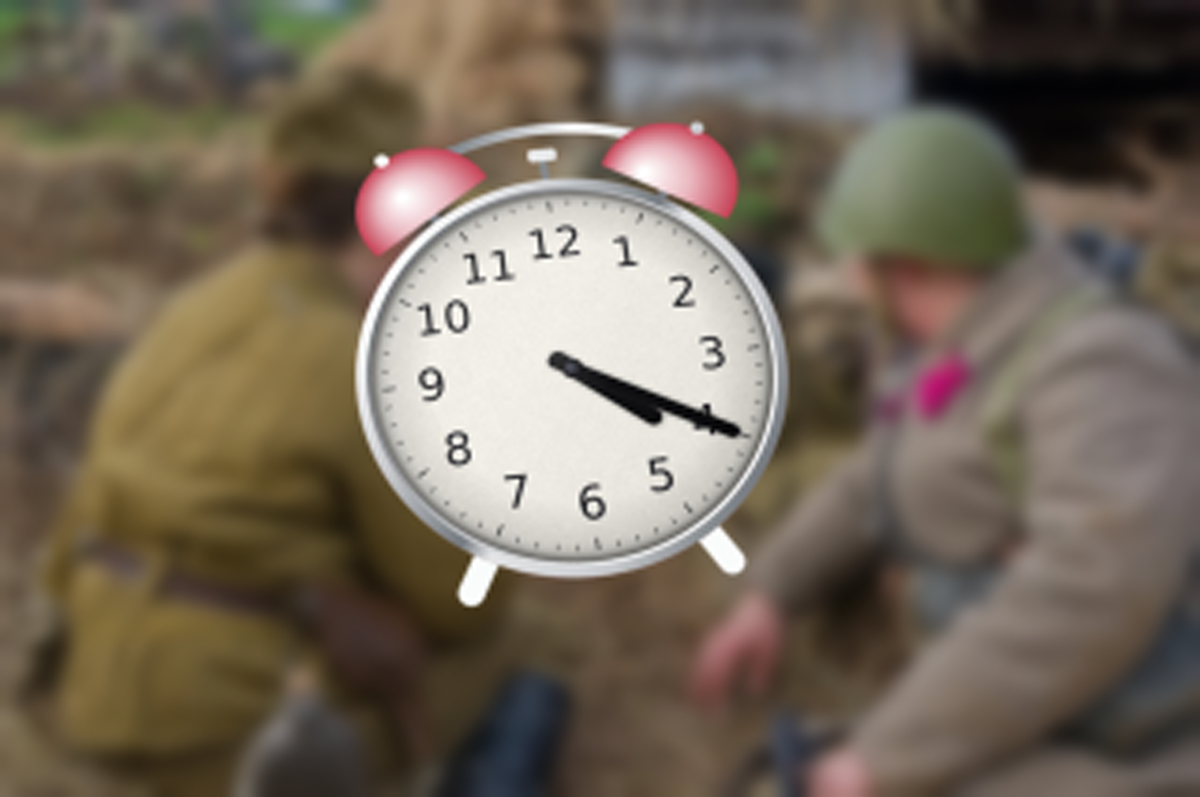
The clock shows h=4 m=20
